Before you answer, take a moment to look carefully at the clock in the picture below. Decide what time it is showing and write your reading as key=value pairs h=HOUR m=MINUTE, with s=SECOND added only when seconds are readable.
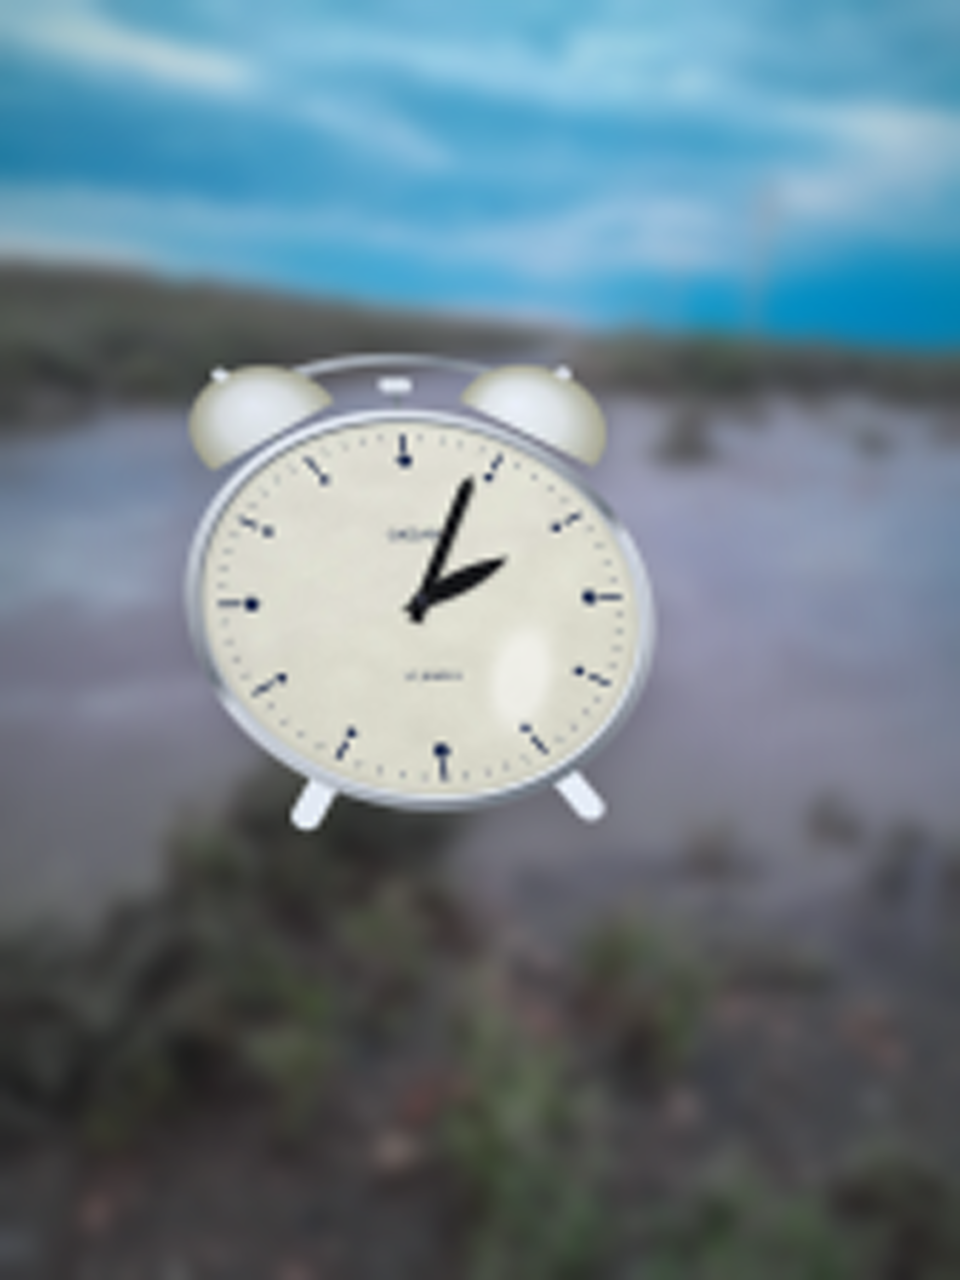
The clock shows h=2 m=4
